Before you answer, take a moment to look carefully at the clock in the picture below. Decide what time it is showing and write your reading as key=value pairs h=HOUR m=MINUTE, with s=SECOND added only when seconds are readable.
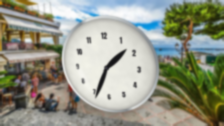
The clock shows h=1 m=34
